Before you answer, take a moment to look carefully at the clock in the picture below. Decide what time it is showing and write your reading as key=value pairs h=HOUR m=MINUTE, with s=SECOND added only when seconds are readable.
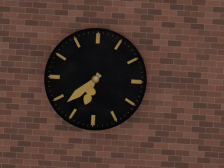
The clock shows h=6 m=38
